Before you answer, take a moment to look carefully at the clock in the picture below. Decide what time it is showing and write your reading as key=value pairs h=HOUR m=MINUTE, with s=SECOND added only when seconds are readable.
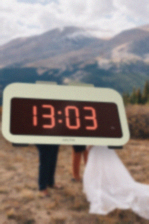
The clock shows h=13 m=3
